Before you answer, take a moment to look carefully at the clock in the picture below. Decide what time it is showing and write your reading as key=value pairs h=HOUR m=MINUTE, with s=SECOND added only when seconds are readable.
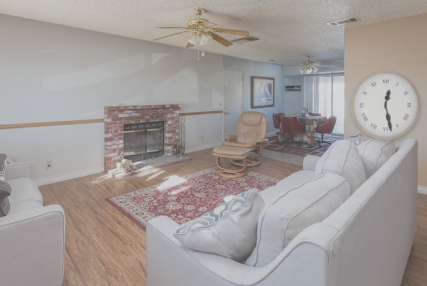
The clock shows h=12 m=28
